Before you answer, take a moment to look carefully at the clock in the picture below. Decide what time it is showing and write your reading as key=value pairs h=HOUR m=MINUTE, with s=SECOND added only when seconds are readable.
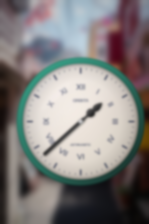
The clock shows h=1 m=38
